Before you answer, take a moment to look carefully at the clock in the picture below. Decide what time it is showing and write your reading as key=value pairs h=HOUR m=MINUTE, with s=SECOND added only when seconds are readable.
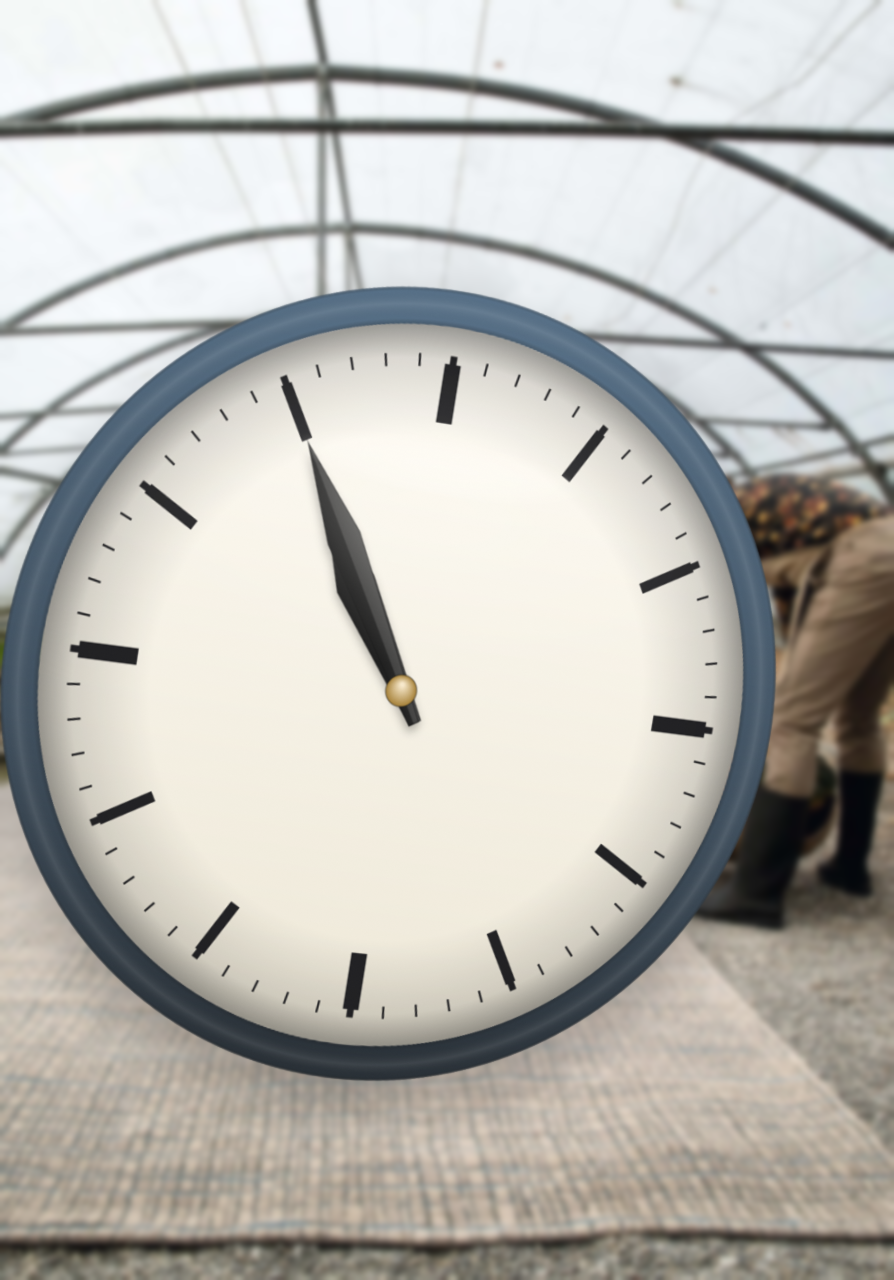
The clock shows h=10 m=55
